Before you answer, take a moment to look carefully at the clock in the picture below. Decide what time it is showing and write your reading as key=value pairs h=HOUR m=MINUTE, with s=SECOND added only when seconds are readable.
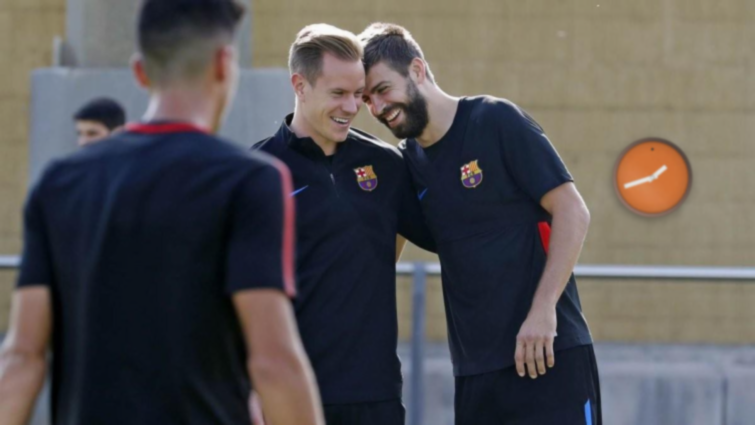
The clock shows h=1 m=42
